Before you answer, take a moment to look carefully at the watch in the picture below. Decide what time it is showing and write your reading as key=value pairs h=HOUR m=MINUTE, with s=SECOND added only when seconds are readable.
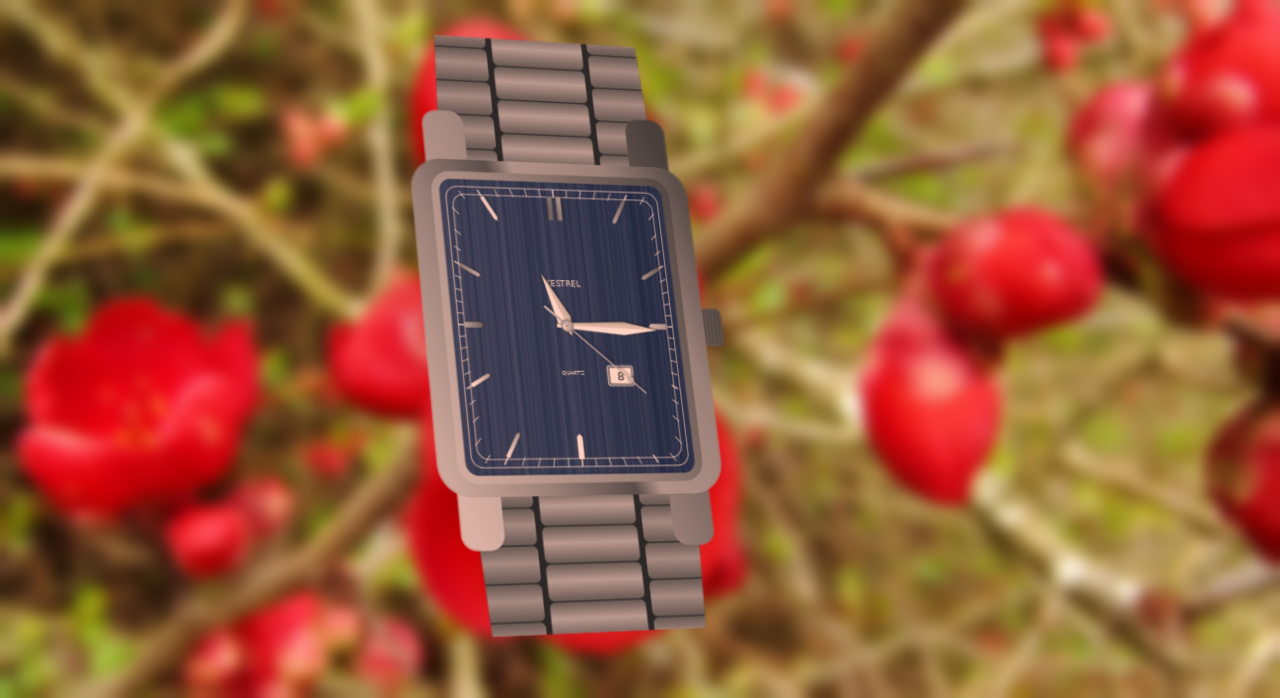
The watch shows h=11 m=15 s=22
